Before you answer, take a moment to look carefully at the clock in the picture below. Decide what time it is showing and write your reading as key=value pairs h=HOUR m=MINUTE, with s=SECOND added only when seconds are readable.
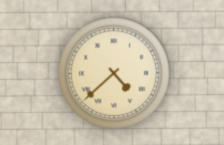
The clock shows h=4 m=38
